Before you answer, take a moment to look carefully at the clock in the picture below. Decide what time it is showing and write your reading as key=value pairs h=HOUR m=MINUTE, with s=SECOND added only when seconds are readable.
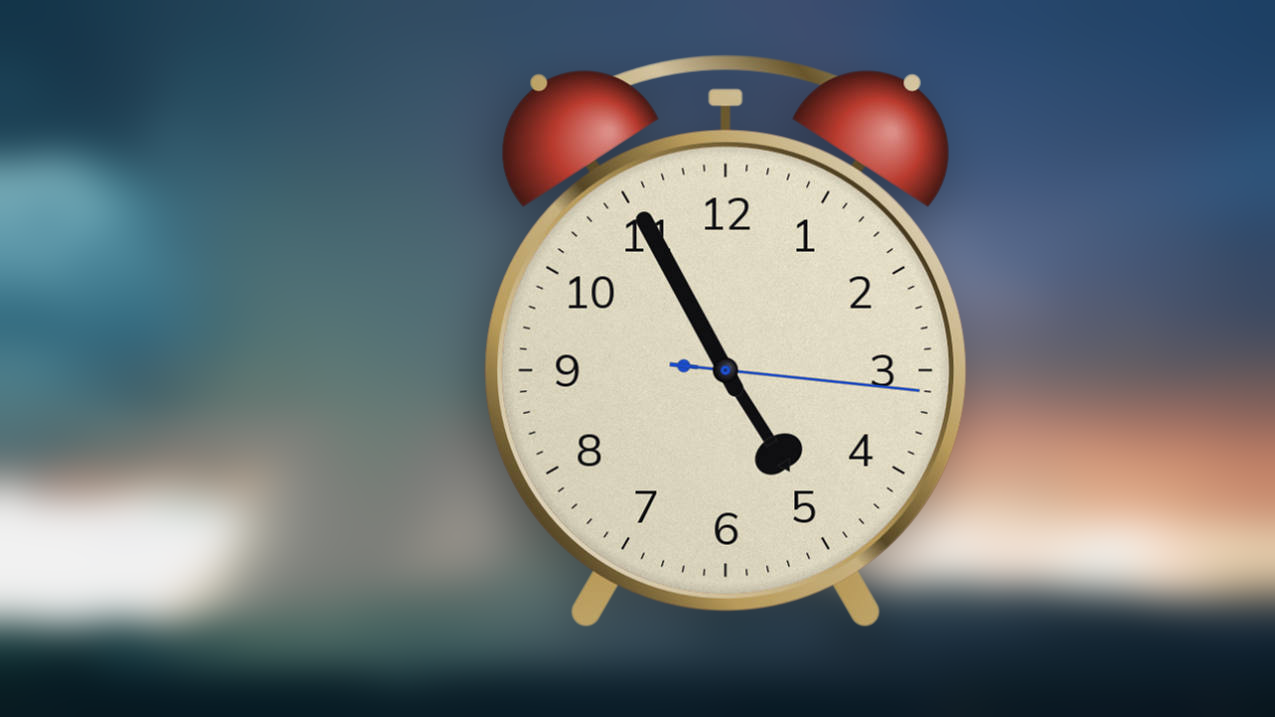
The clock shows h=4 m=55 s=16
